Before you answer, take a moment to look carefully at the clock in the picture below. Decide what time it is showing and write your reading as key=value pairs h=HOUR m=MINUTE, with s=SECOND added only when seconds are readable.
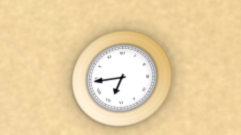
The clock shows h=6 m=44
